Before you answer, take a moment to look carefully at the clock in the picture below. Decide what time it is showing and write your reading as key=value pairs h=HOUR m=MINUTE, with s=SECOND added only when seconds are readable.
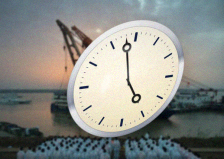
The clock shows h=4 m=58
